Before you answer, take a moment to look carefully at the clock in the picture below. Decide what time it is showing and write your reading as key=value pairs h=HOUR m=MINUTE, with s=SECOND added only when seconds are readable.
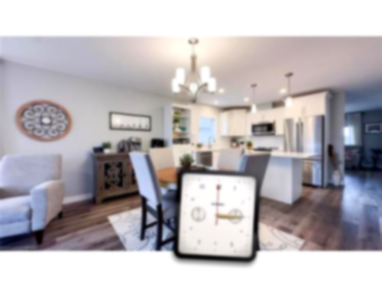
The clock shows h=3 m=15
